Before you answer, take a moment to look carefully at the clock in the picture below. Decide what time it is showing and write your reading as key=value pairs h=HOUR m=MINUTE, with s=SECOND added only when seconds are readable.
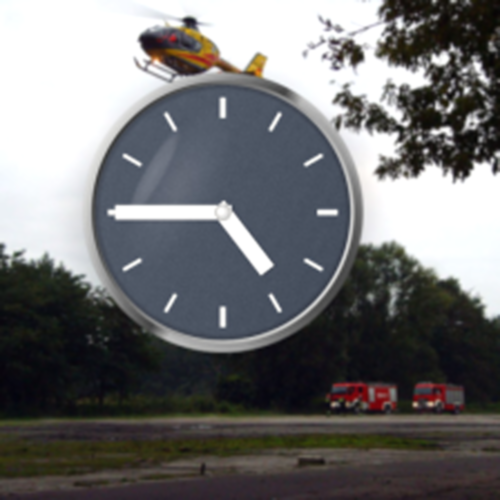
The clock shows h=4 m=45
